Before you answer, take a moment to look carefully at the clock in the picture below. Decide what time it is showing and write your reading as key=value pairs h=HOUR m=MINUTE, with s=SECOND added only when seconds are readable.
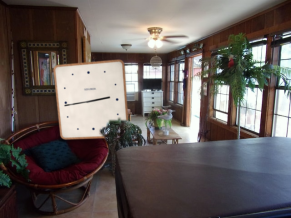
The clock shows h=2 m=44
